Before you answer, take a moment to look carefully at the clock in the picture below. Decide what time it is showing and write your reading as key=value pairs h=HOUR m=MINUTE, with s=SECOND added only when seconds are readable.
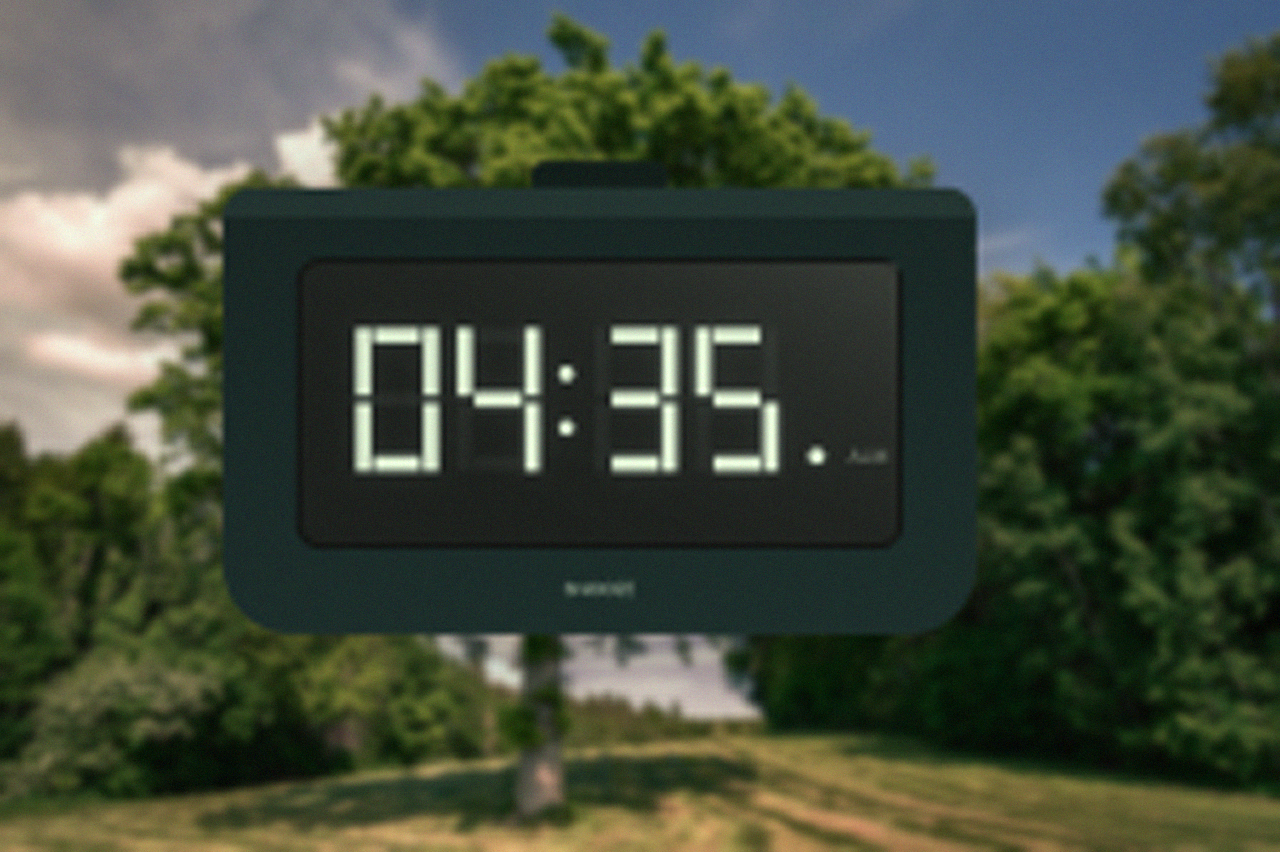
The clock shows h=4 m=35
